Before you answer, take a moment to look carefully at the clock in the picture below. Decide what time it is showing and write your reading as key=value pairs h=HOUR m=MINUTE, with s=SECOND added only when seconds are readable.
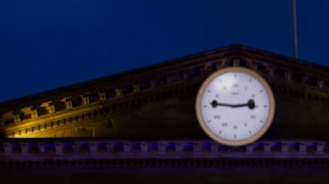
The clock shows h=2 m=46
